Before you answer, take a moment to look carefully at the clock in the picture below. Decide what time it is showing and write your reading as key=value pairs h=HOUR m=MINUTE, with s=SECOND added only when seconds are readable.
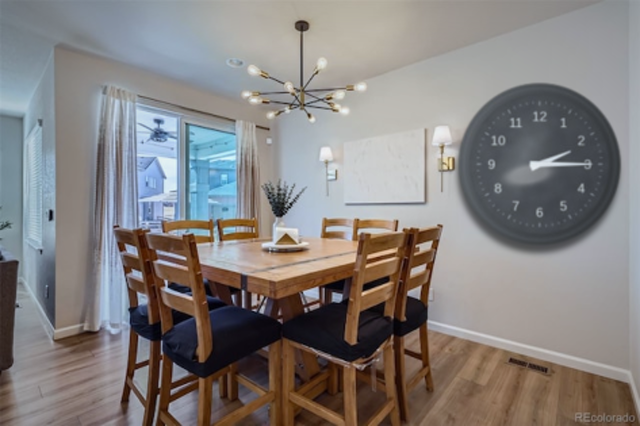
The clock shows h=2 m=15
